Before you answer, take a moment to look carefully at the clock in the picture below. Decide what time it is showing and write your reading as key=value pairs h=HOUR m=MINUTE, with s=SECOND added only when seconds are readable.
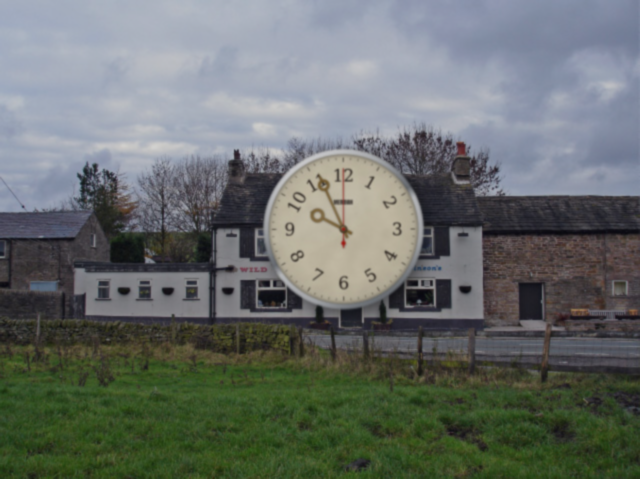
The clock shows h=9 m=56 s=0
